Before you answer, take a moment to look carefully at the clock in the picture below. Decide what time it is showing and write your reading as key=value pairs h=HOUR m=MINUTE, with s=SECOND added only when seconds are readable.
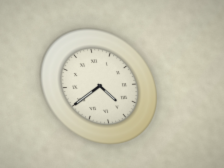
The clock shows h=4 m=40
